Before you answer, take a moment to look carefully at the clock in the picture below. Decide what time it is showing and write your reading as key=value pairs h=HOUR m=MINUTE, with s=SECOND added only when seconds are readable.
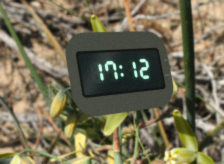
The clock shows h=17 m=12
